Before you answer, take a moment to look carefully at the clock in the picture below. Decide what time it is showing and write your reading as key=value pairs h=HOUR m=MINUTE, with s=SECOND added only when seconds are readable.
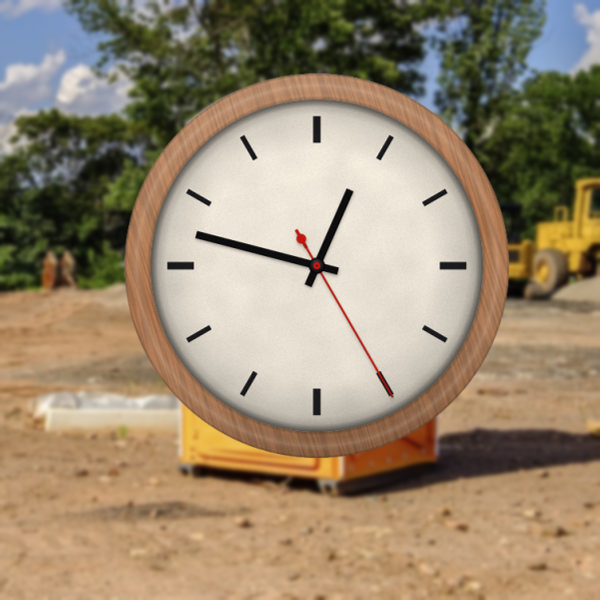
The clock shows h=12 m=47 s=25
